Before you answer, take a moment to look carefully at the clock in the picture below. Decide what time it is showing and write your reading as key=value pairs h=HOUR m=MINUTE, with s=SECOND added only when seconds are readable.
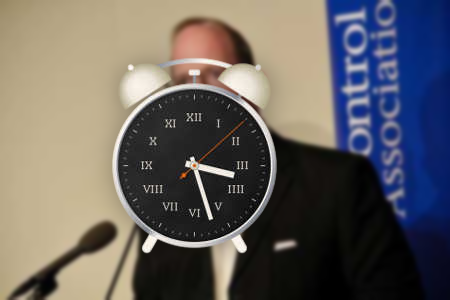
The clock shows h=3 m=27 s=8
